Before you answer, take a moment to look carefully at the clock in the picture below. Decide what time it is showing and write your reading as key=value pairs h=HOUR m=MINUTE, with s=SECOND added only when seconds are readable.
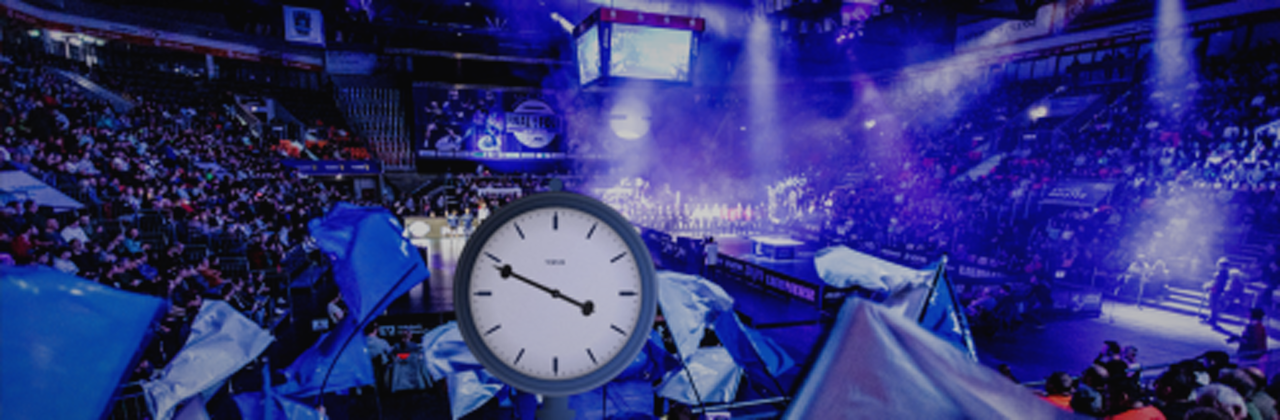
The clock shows h=3 m=49
